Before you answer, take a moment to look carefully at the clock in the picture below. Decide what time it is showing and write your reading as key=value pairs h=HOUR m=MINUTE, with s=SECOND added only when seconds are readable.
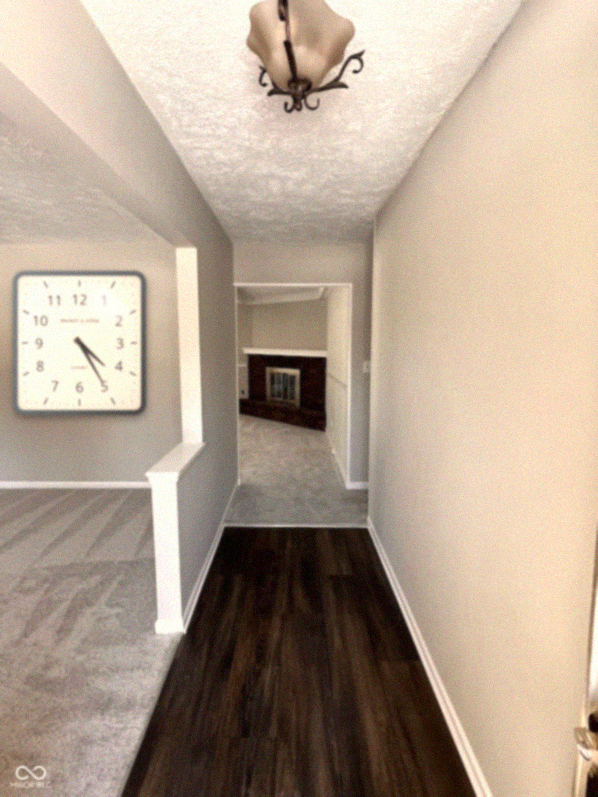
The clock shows h=4 m=25
